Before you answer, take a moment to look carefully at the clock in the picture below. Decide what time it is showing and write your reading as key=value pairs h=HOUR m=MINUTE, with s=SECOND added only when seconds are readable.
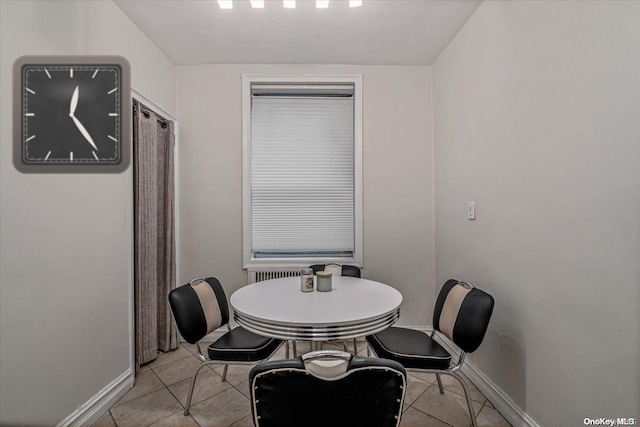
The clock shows h=12 m=24
